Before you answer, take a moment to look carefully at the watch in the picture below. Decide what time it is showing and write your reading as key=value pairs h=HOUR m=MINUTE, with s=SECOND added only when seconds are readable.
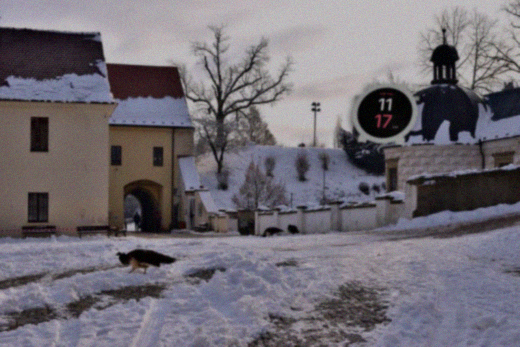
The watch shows h=11 m=17
